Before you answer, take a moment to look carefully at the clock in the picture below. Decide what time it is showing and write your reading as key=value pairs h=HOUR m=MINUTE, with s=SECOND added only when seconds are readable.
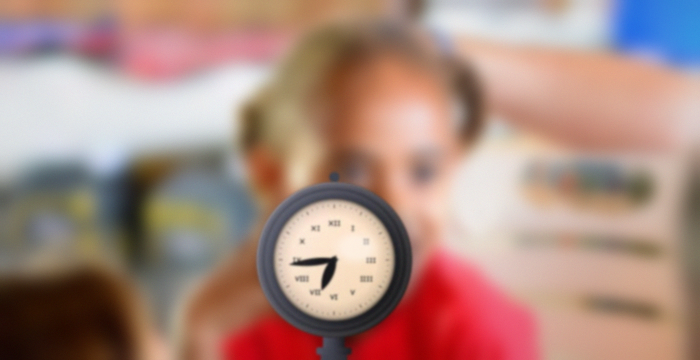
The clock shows h=6 m=44
